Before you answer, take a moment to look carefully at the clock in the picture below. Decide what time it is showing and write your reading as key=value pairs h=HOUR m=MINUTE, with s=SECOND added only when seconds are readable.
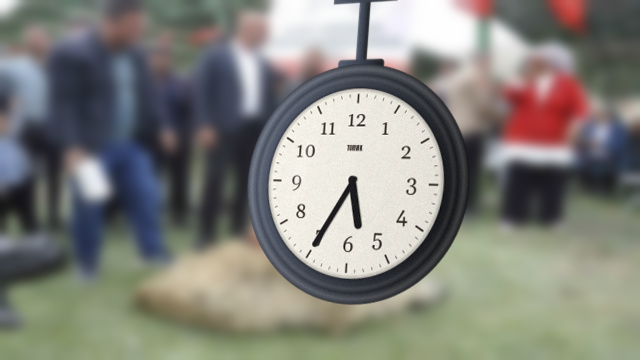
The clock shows h=5 m=35
